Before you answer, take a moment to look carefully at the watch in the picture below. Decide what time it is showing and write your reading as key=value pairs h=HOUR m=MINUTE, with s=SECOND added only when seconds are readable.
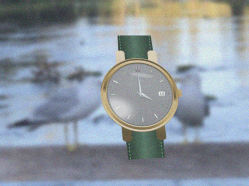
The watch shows h=4 m=0
